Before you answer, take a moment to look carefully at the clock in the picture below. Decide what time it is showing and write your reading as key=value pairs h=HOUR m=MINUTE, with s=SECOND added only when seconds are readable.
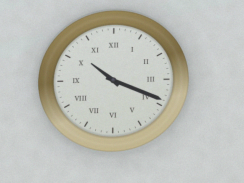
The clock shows h=10 m=19
